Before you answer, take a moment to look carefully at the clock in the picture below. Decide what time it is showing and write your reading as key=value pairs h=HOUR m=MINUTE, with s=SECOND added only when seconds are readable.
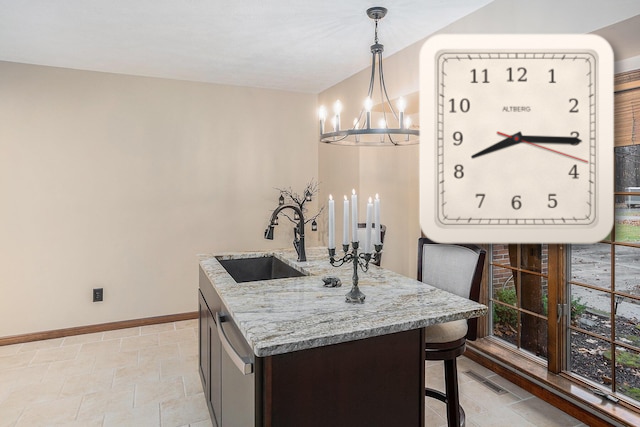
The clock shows h=8 m=15 s=18
